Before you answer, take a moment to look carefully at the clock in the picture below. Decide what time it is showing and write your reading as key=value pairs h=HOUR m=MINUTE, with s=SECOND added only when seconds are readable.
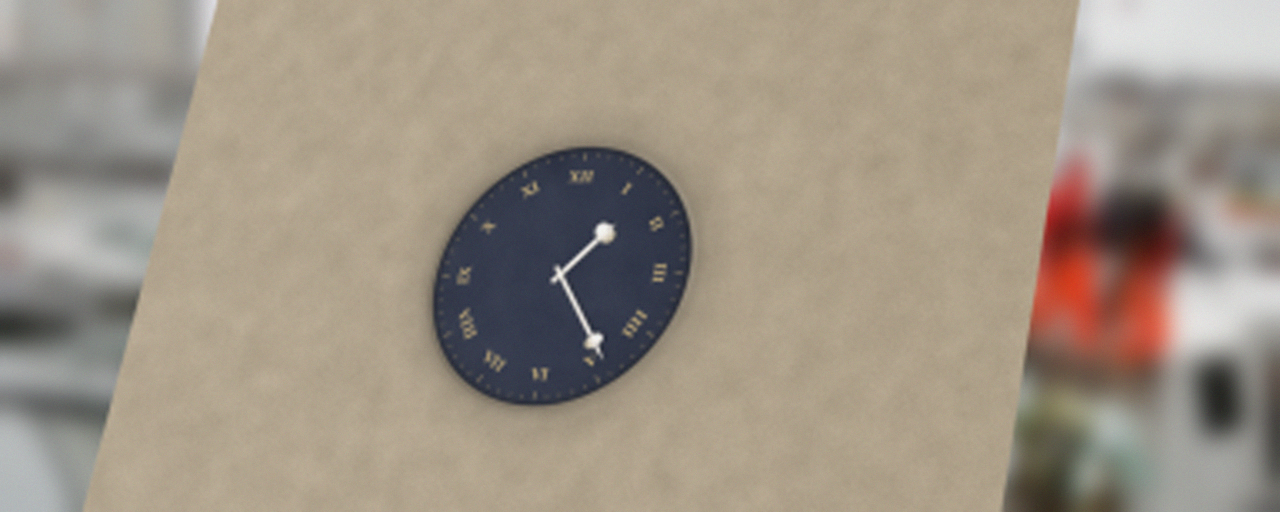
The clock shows h=1 m=24
